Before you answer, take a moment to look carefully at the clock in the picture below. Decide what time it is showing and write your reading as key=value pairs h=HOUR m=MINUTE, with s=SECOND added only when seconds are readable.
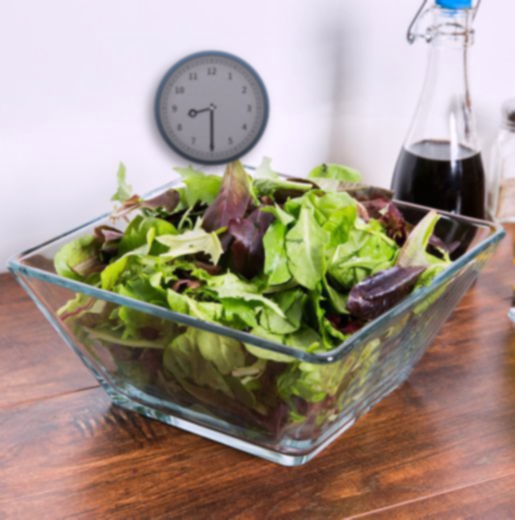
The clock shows h=8 m=30
